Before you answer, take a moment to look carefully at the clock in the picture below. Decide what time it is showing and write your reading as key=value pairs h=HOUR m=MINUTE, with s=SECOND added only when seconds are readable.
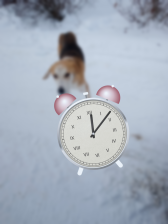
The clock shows h=12 m=8
